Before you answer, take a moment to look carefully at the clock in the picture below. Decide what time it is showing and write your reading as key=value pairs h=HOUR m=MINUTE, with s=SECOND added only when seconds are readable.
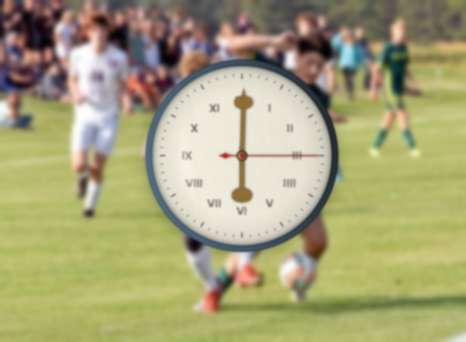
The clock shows h=6 m=0 s=15
